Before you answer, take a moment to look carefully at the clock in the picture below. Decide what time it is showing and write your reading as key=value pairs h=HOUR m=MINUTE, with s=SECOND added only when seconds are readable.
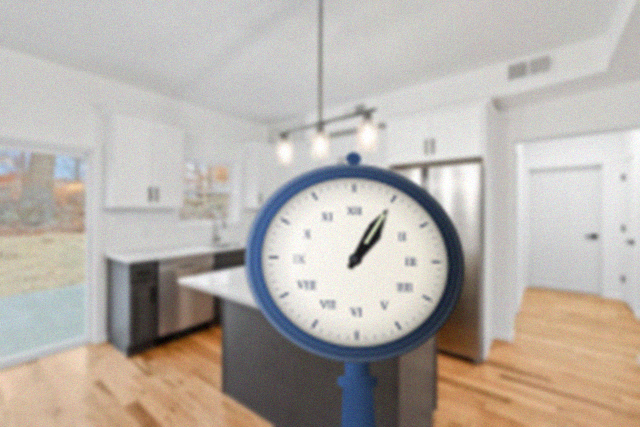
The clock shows h=1 m=5
